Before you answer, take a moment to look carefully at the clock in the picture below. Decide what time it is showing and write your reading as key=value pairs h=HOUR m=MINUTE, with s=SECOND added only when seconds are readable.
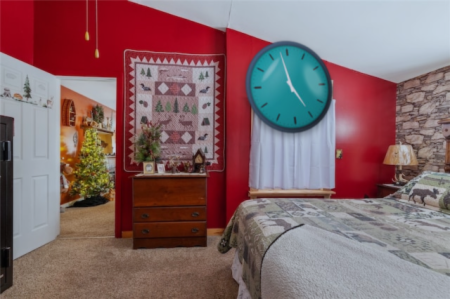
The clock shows h=4 m=58
